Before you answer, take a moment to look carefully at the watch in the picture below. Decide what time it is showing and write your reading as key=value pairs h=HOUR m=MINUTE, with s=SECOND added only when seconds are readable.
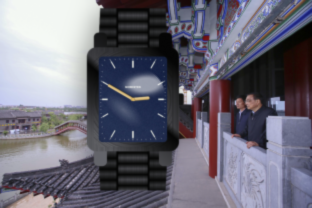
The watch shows h=2 m=50
